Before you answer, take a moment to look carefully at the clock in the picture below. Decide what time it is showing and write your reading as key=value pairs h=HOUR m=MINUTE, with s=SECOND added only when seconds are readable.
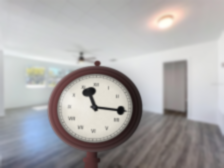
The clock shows h=11 m=16
